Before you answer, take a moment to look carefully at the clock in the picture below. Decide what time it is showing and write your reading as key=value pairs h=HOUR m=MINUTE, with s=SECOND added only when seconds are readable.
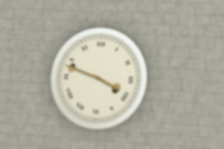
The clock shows h=3 m=48
